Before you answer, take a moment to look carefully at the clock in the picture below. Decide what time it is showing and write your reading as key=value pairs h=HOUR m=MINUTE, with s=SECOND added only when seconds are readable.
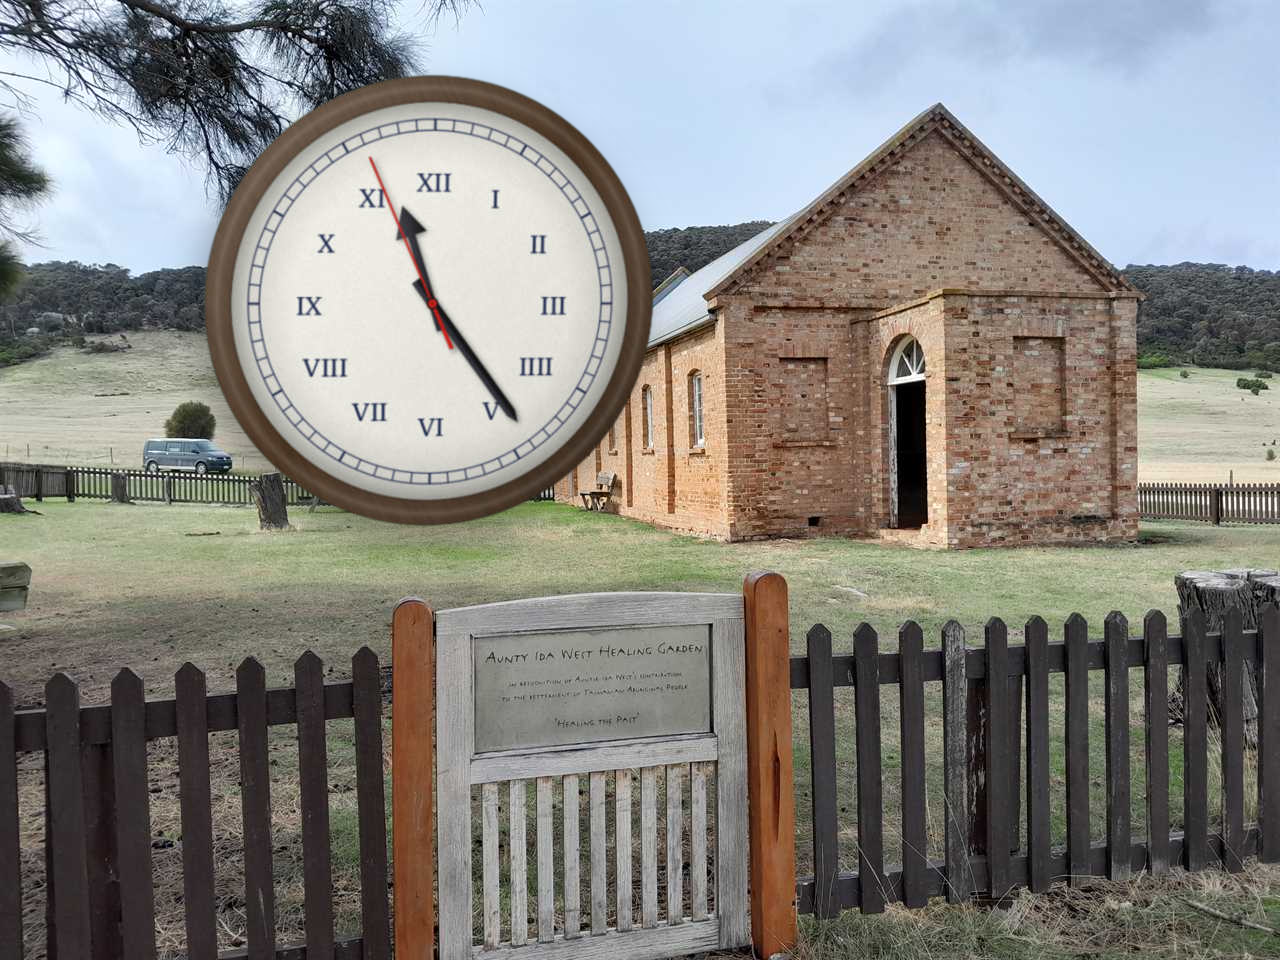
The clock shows h=11 m=23 s=56
